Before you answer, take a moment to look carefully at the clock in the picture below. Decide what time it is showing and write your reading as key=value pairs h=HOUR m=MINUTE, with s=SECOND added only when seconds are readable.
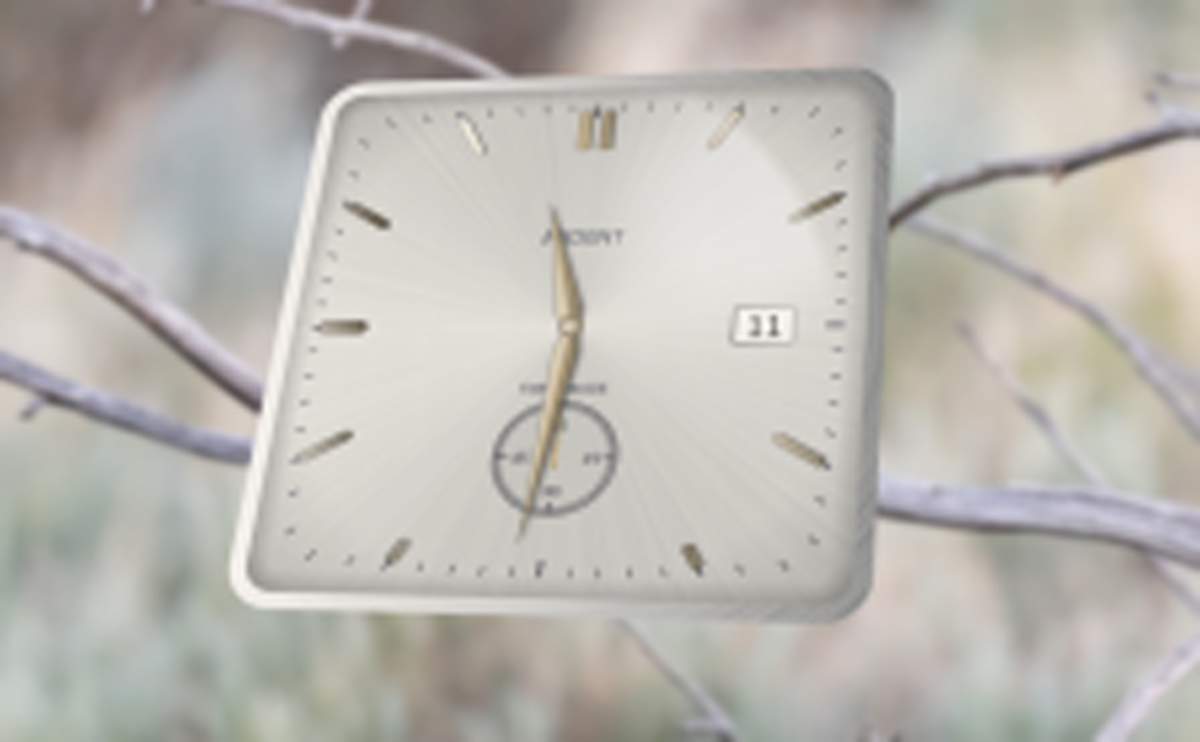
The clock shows h=11 m=31
